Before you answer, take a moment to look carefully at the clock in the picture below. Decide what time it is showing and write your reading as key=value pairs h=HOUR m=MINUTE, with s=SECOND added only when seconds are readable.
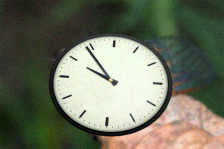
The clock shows h=9 m=54
